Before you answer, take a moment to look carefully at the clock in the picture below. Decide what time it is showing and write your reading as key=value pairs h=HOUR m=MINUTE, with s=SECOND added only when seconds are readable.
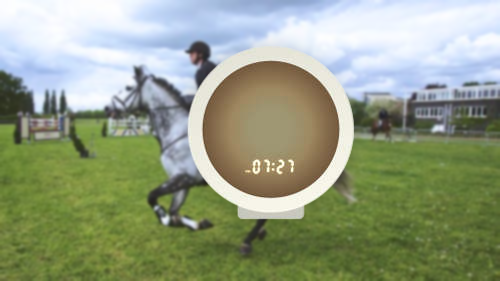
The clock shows h=7 m=27
